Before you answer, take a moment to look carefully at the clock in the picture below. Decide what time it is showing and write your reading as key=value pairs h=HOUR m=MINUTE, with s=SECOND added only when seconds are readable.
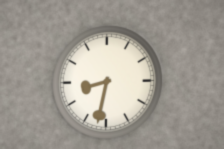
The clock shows h=8 m=32
